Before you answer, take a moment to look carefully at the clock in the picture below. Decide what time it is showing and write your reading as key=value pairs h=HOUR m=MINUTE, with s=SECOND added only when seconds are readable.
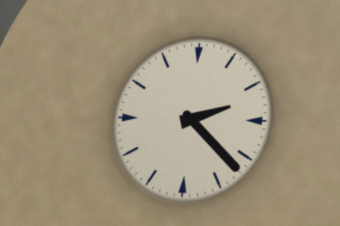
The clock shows h=2 m=22
